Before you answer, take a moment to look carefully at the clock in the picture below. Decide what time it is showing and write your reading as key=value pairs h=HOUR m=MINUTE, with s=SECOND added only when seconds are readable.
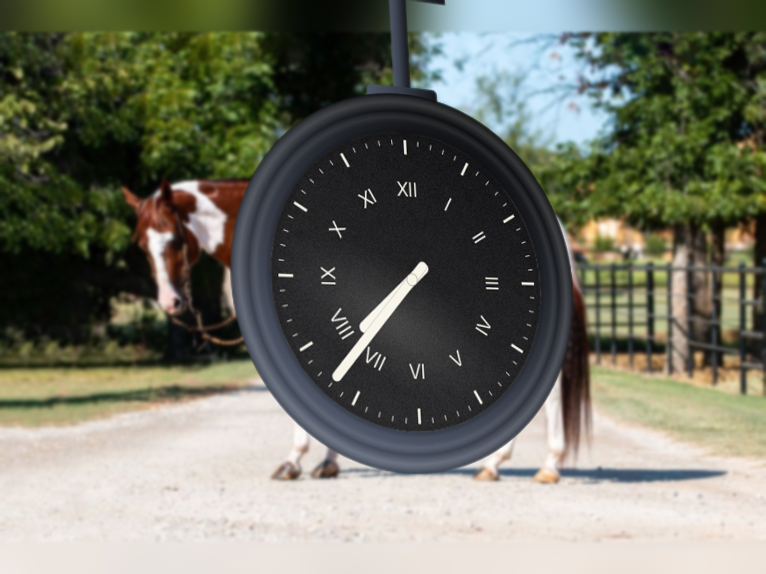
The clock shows h=7 m=37
